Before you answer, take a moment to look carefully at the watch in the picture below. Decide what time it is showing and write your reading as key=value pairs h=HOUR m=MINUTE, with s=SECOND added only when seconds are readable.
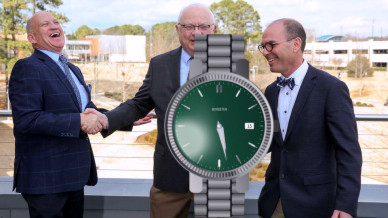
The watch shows h=5 m=28
